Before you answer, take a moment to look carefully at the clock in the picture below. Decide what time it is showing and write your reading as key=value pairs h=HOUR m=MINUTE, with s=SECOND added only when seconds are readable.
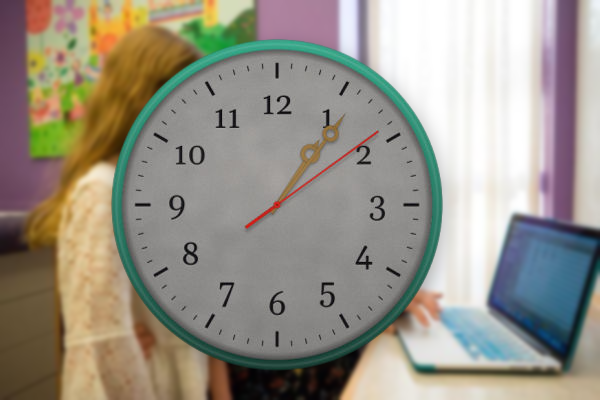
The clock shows h=1 m=6 s=9
